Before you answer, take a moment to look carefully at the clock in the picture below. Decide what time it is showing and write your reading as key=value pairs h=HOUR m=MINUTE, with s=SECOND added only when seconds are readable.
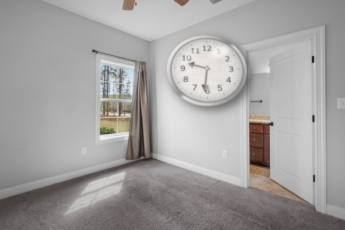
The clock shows h=9 m=31
